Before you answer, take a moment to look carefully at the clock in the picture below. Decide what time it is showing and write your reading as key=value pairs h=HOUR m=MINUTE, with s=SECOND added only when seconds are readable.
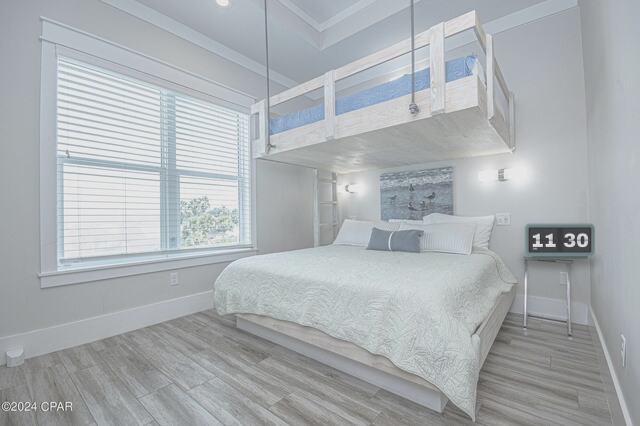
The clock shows h=11 m=30
